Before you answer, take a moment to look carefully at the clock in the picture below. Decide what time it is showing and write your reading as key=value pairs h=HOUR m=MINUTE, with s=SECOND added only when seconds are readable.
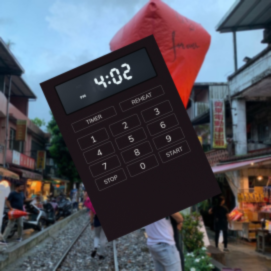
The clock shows h=4 m=2
